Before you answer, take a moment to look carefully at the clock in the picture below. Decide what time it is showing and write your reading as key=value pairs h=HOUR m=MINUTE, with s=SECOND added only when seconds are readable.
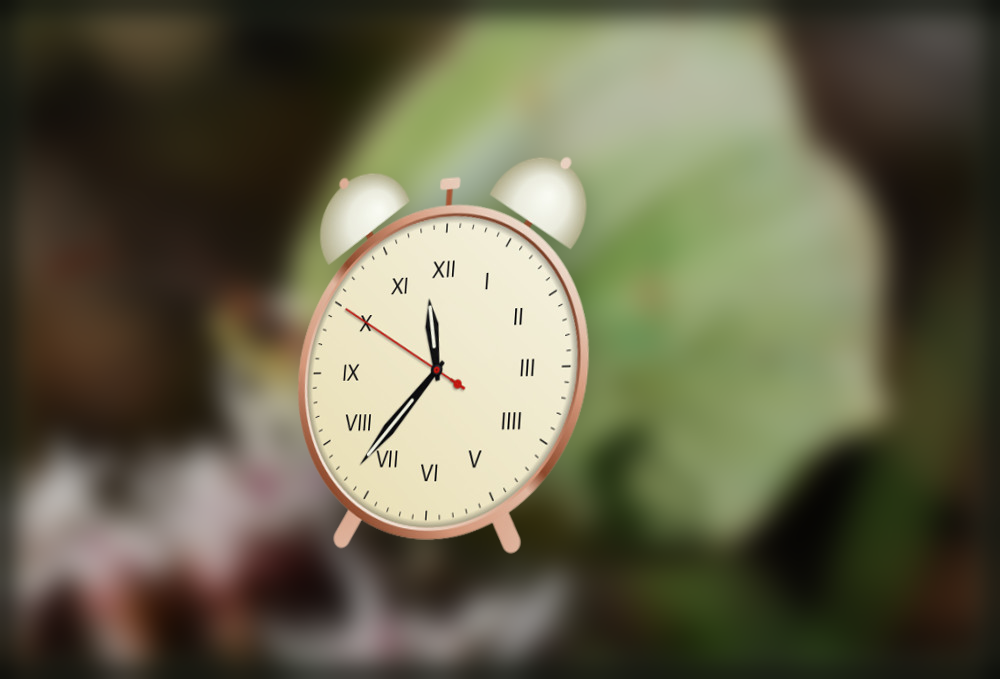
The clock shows h=11 m=36 s=50
